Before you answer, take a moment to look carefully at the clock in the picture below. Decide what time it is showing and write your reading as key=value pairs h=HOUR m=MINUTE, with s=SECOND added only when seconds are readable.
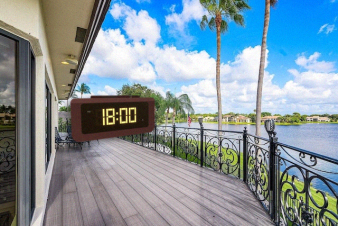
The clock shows h=18 m=0
